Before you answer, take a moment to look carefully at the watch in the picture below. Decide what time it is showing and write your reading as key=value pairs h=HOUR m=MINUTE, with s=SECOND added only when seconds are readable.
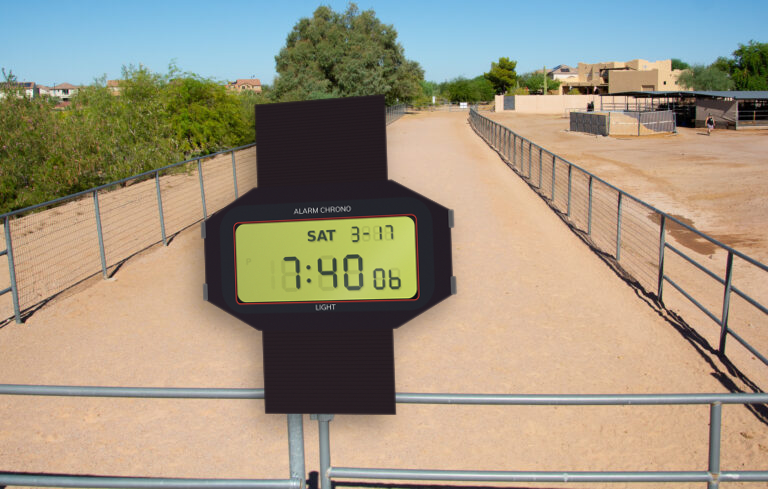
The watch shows h=7 m=40 s=6
